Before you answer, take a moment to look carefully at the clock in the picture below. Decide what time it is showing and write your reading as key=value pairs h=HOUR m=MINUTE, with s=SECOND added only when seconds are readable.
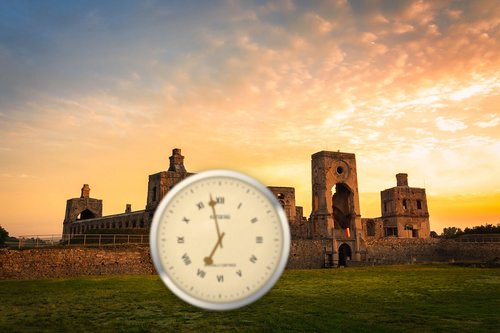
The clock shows h=6 m=58
